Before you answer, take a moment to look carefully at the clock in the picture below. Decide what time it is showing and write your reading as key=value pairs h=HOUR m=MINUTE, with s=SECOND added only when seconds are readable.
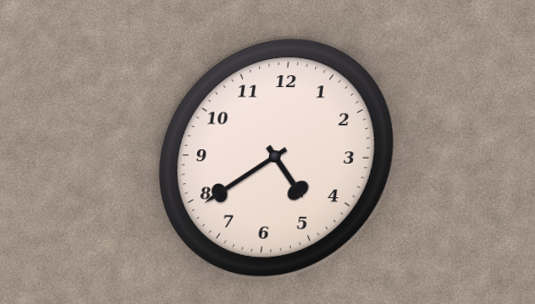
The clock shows h=4 m=39
